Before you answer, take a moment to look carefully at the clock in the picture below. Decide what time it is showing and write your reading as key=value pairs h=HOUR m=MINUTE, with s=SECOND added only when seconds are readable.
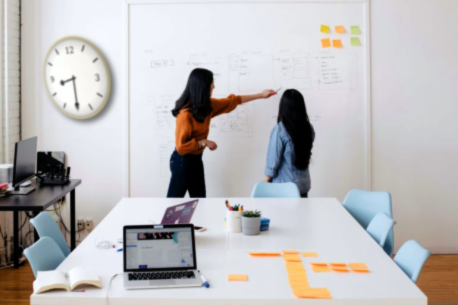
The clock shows h=8 m=30
